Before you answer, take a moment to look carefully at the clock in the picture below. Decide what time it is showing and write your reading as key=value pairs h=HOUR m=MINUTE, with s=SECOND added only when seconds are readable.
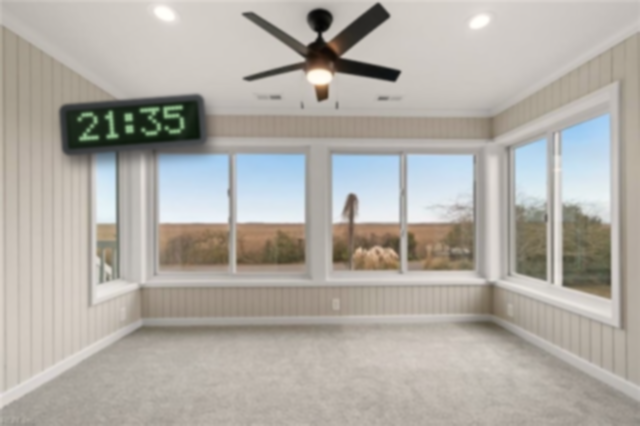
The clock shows h=21 m=35
